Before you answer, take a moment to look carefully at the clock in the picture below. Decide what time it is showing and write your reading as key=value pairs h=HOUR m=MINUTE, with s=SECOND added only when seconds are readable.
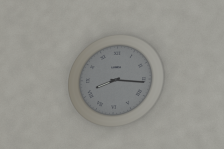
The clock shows h=8 m=16
